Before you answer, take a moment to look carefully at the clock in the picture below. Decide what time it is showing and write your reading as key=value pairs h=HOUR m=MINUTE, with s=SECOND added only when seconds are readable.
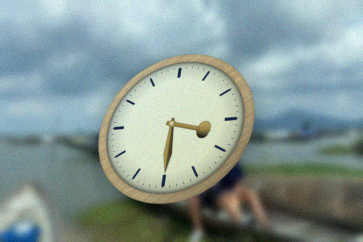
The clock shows h=3 m=30
